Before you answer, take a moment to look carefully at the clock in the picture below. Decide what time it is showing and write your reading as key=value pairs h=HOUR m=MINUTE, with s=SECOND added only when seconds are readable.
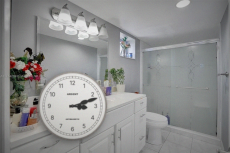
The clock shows h=3 m=12
